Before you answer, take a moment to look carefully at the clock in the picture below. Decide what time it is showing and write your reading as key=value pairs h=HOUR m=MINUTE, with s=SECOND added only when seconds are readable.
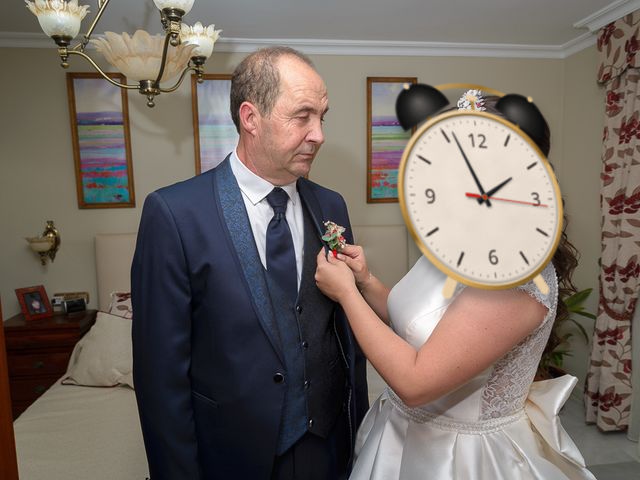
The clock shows h=1 m=56 s=16
